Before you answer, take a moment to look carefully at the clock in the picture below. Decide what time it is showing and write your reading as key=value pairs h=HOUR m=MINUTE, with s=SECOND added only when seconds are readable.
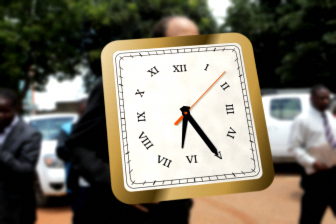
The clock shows h=6 m=25 s=8
